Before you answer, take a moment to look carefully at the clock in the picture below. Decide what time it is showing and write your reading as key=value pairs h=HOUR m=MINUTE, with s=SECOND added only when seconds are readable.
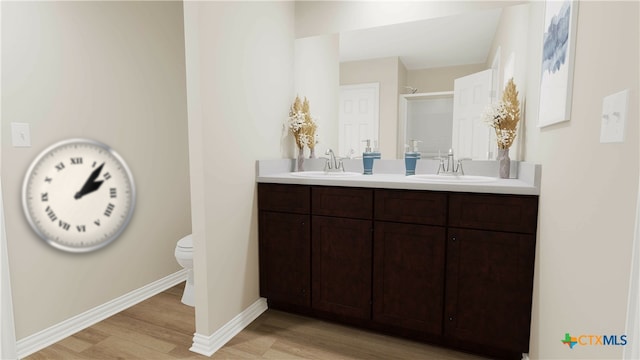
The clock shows h=2 m=7
